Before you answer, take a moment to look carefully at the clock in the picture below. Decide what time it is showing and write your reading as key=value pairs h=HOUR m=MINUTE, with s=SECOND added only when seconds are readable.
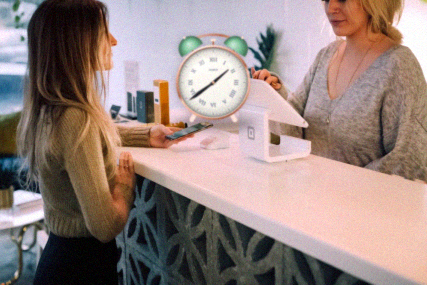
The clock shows h=1 m=39
